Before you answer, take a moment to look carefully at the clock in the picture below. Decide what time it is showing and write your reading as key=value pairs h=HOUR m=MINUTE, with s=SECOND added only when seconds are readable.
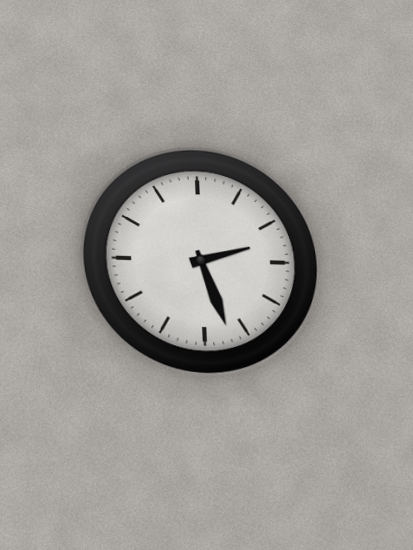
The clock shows h=2 m=27
